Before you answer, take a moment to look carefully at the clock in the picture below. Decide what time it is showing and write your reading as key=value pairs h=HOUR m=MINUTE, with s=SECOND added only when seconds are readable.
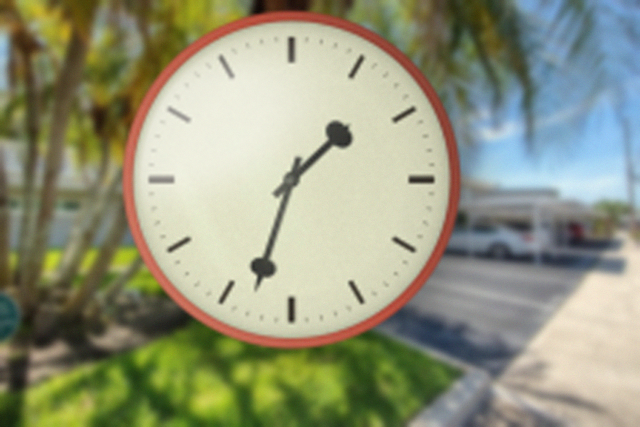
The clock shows h=1 m=33
